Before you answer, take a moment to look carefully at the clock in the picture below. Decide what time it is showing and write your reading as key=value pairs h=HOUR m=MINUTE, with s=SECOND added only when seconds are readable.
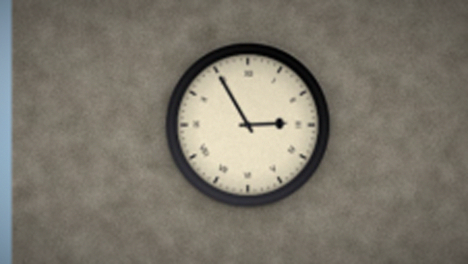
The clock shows h=2 m=55
